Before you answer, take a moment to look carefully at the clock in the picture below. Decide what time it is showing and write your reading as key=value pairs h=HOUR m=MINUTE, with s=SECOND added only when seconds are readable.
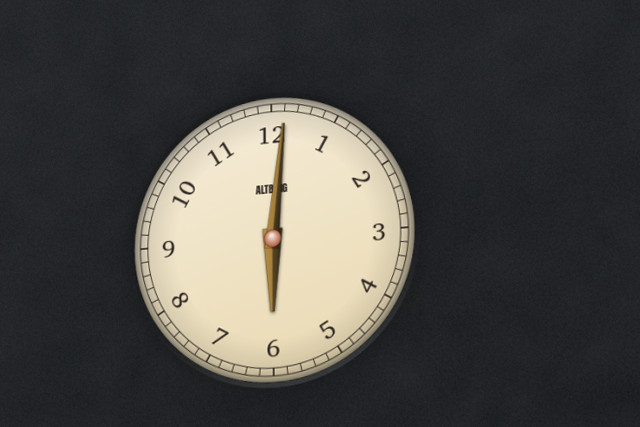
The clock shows h=6 m=1
